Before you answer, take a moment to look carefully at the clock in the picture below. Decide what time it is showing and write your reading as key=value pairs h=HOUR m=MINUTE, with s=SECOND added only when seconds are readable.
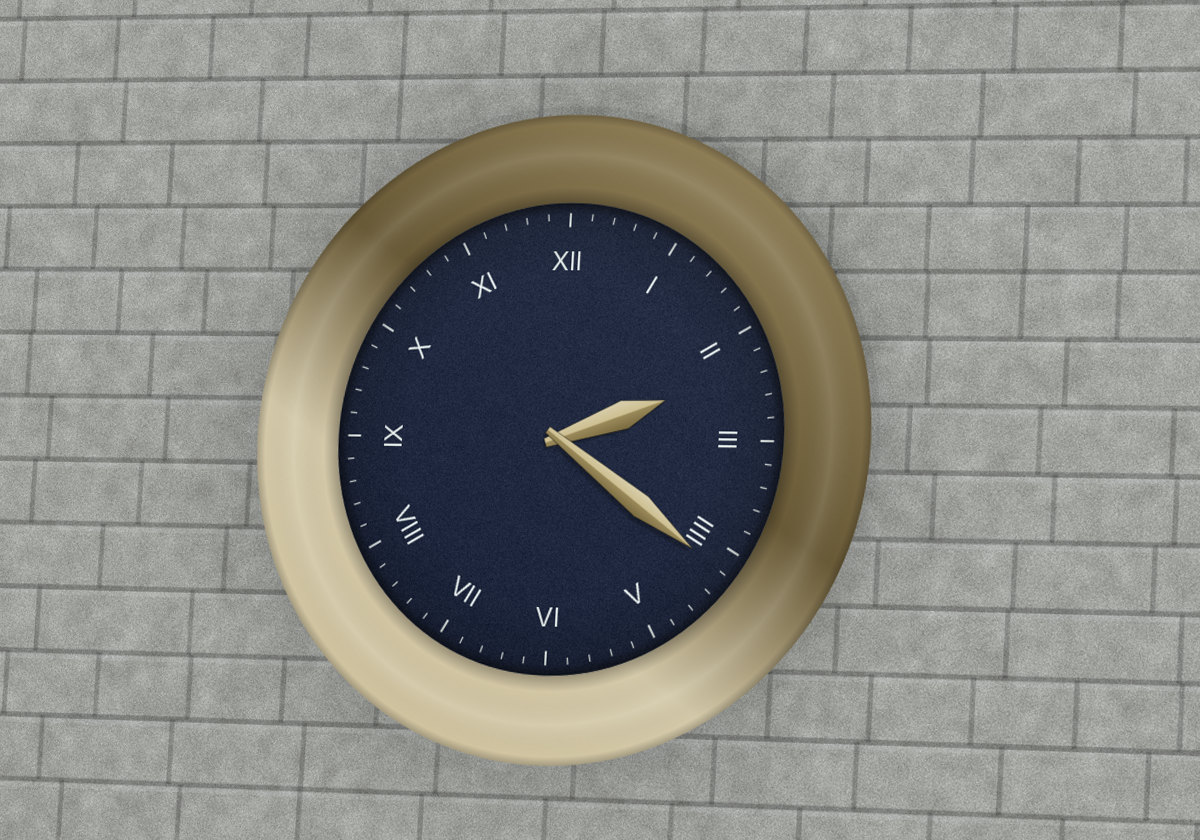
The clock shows h=2 m=21
